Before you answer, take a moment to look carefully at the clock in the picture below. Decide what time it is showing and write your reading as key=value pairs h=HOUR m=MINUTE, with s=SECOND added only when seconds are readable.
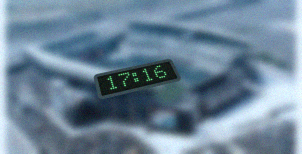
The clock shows h=17 m=16
